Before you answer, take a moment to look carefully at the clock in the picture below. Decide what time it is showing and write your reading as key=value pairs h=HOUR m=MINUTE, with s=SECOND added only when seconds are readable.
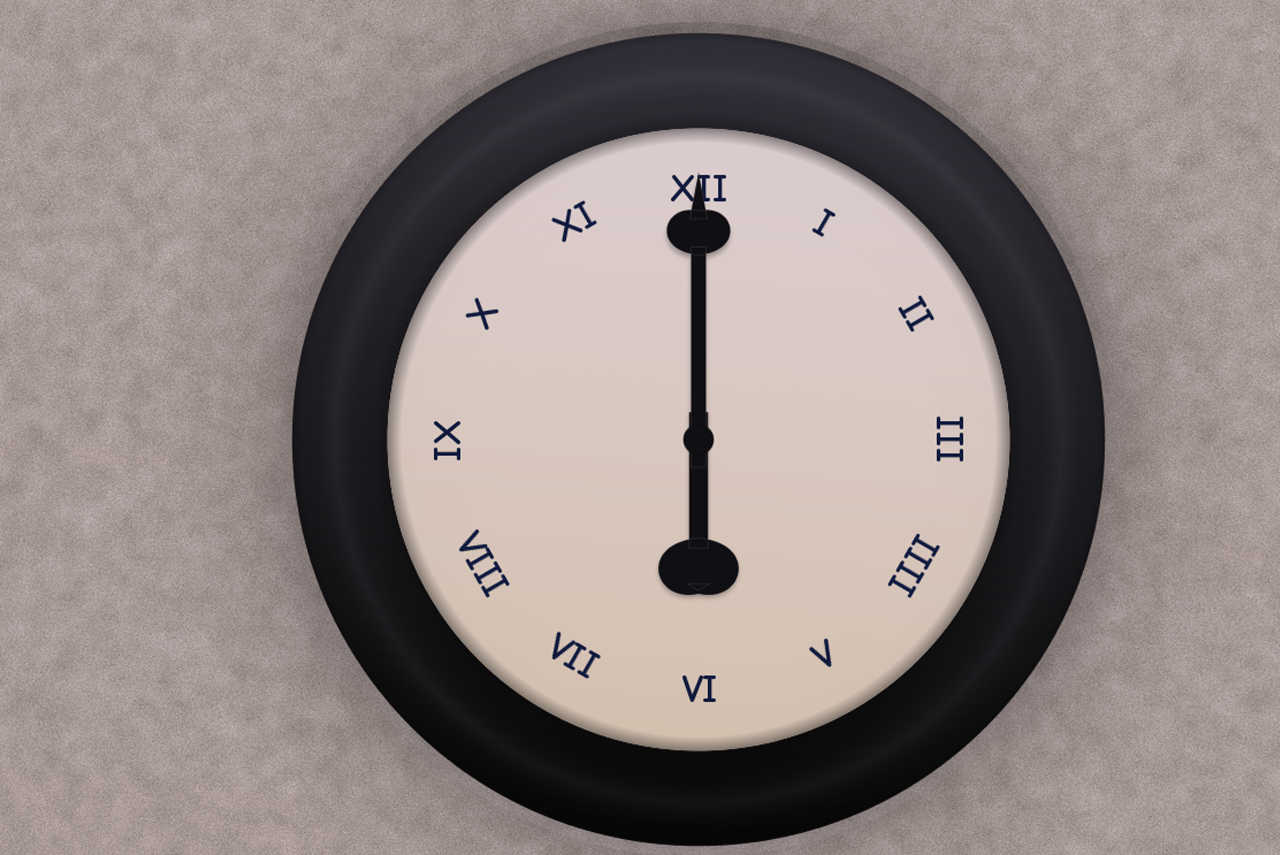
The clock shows h=6 m=0
